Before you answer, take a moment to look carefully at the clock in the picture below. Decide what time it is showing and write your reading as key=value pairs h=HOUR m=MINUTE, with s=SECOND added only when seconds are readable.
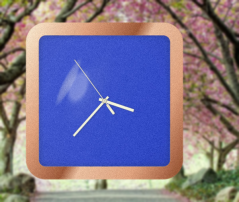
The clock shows h=3 m=36 s=54
